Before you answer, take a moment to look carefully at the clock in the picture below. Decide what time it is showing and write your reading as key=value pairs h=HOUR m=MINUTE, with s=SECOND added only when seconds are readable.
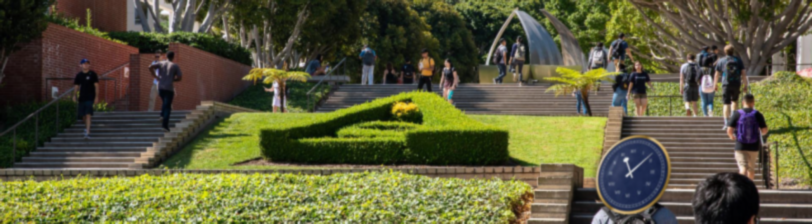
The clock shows h=11 m=8
